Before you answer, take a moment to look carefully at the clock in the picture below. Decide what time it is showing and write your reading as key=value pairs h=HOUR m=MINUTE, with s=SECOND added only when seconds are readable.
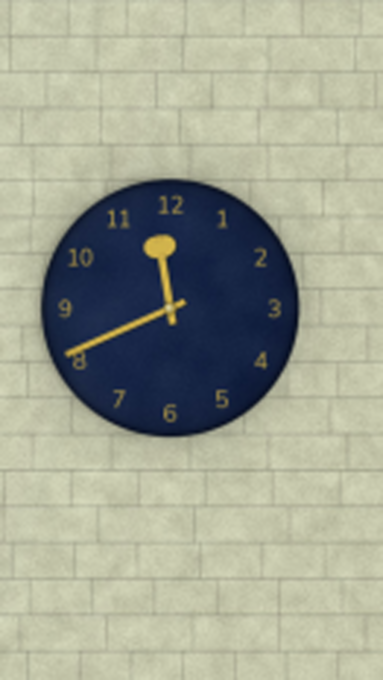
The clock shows h=11 m=41
